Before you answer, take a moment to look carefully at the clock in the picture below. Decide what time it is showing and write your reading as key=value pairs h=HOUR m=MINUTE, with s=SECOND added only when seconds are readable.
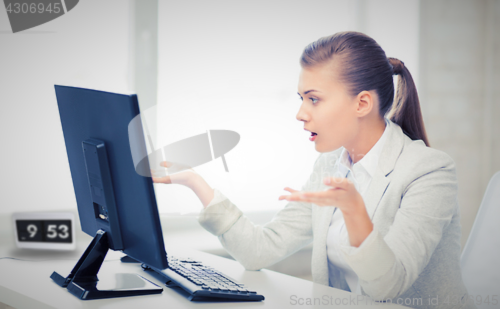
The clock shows h=9 m=53
